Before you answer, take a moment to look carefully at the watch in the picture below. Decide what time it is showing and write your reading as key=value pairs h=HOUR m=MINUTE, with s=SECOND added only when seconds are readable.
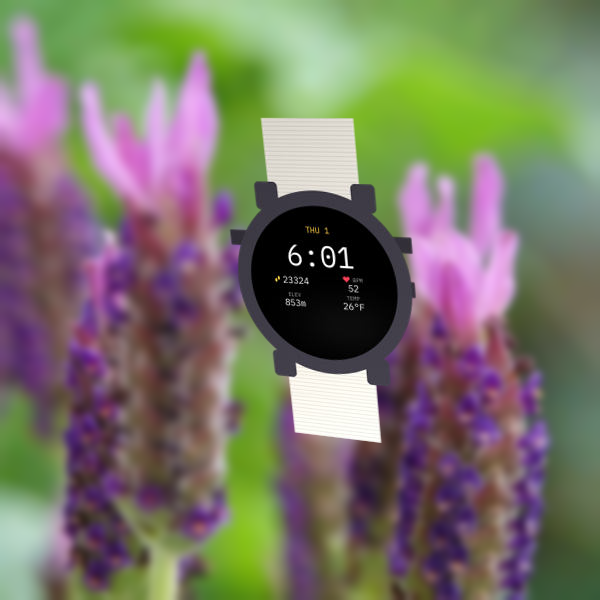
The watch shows h=6 m=1
